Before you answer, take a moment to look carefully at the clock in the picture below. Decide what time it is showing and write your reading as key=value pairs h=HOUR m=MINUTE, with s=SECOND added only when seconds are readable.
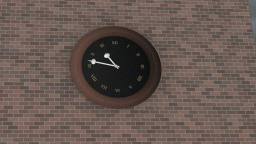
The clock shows h=10 m=47
